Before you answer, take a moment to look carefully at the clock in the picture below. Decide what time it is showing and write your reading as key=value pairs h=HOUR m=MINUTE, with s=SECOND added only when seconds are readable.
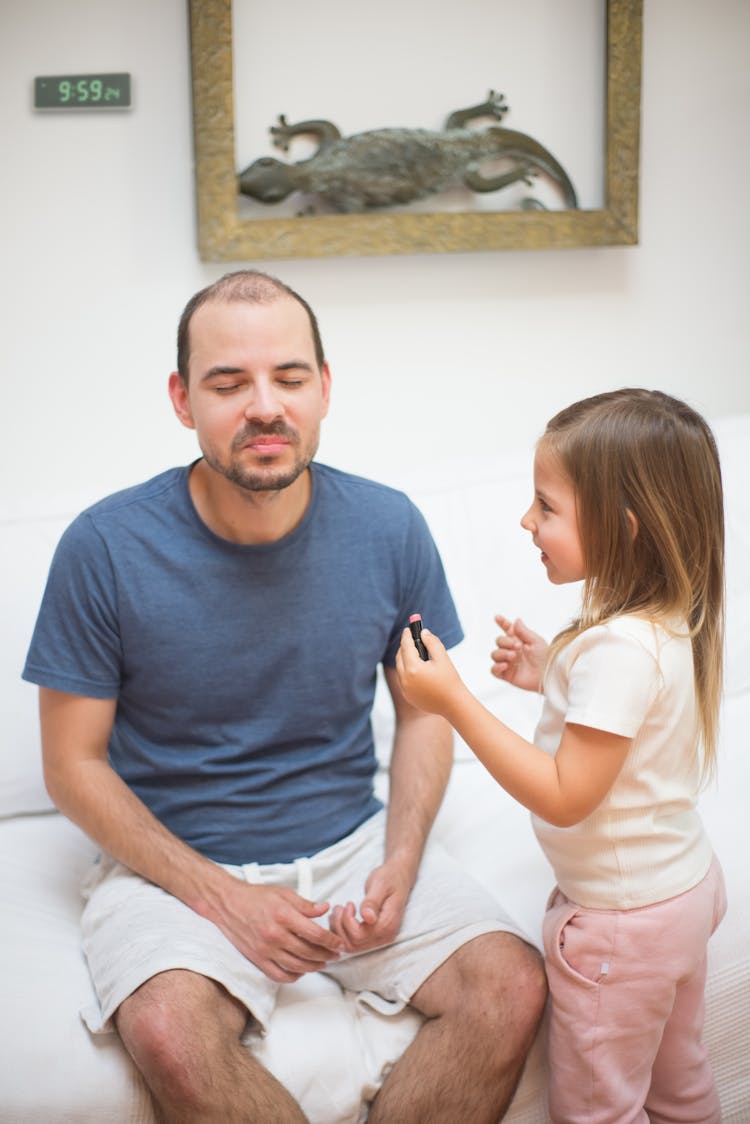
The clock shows h=9 m=59
